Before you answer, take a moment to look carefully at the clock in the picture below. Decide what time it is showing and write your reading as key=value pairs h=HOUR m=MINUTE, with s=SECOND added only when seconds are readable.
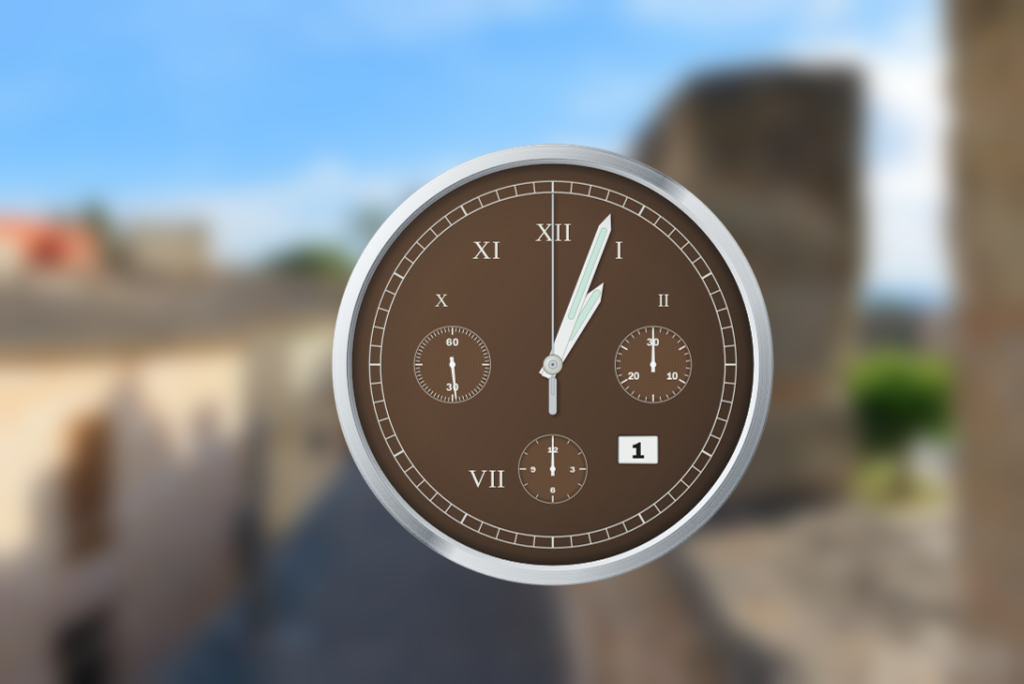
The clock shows h=1 m=3 s=29
